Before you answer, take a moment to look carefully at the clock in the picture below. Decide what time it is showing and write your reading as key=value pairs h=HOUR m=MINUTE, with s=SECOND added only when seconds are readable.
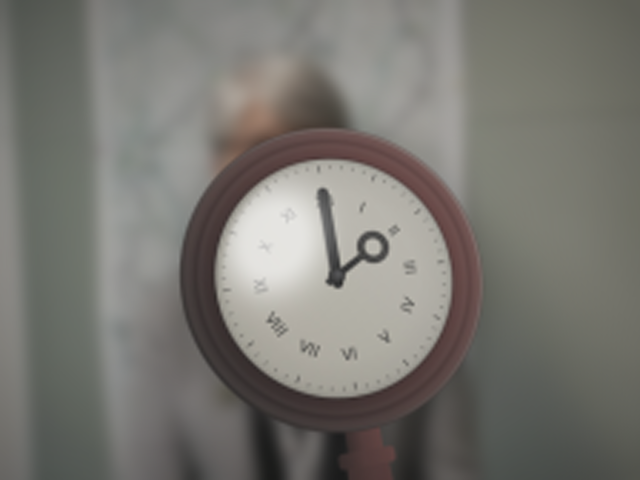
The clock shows h=2 m=0
